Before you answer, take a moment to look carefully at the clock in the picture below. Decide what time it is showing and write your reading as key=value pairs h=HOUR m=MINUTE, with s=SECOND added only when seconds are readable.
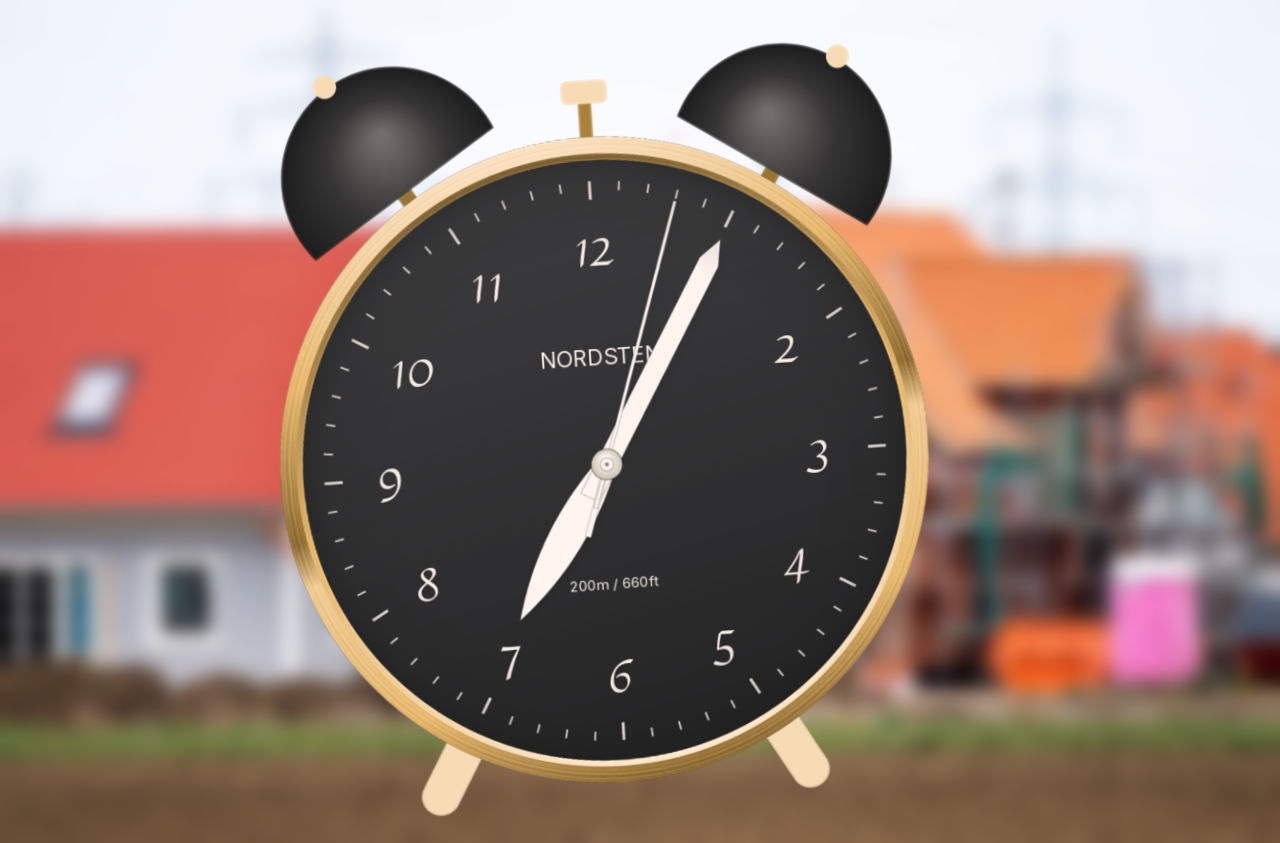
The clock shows h=7 m=5 s=3
